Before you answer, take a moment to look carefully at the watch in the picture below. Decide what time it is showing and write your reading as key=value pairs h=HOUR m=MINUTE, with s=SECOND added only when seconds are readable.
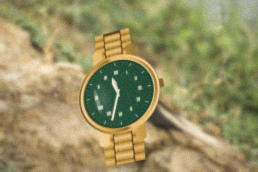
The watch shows h=11 m=33
